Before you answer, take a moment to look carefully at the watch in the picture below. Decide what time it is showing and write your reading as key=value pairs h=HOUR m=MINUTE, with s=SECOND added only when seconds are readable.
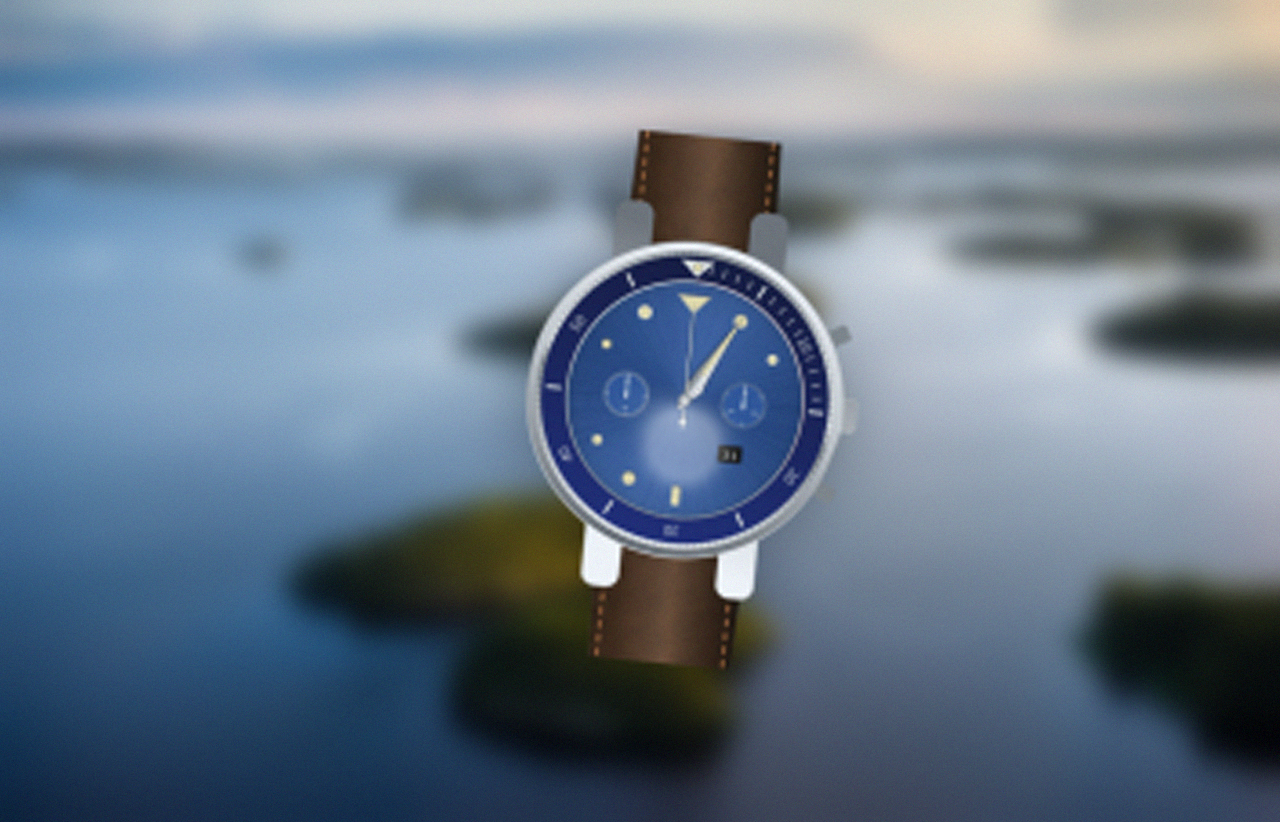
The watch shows h=1 m=5
